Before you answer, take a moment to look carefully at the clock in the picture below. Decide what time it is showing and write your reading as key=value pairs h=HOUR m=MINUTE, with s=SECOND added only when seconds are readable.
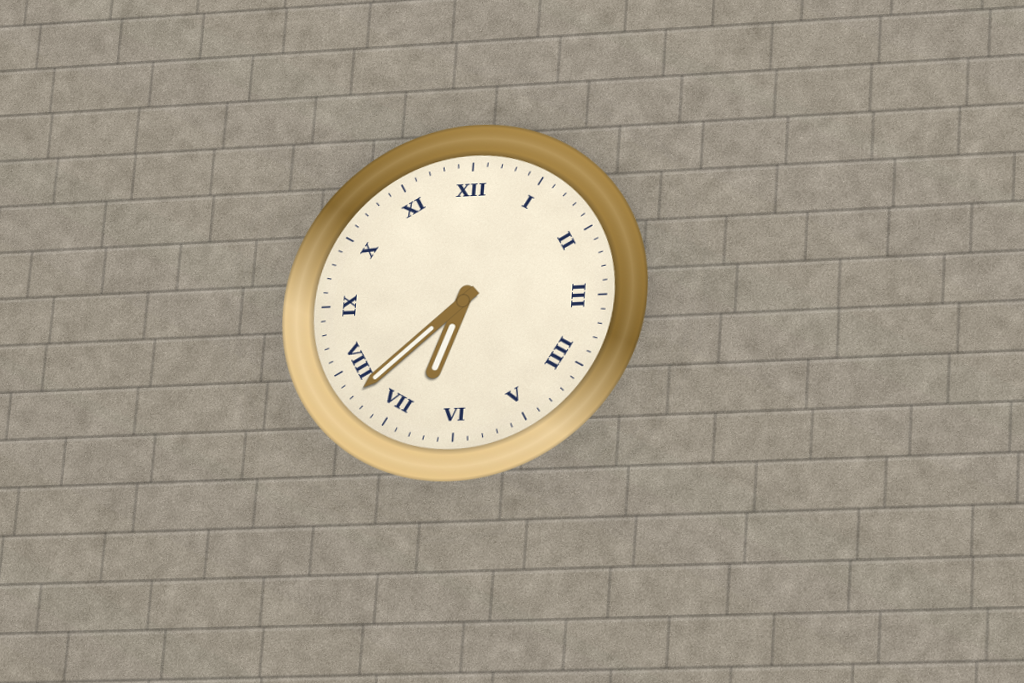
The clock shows h=6 m=38
